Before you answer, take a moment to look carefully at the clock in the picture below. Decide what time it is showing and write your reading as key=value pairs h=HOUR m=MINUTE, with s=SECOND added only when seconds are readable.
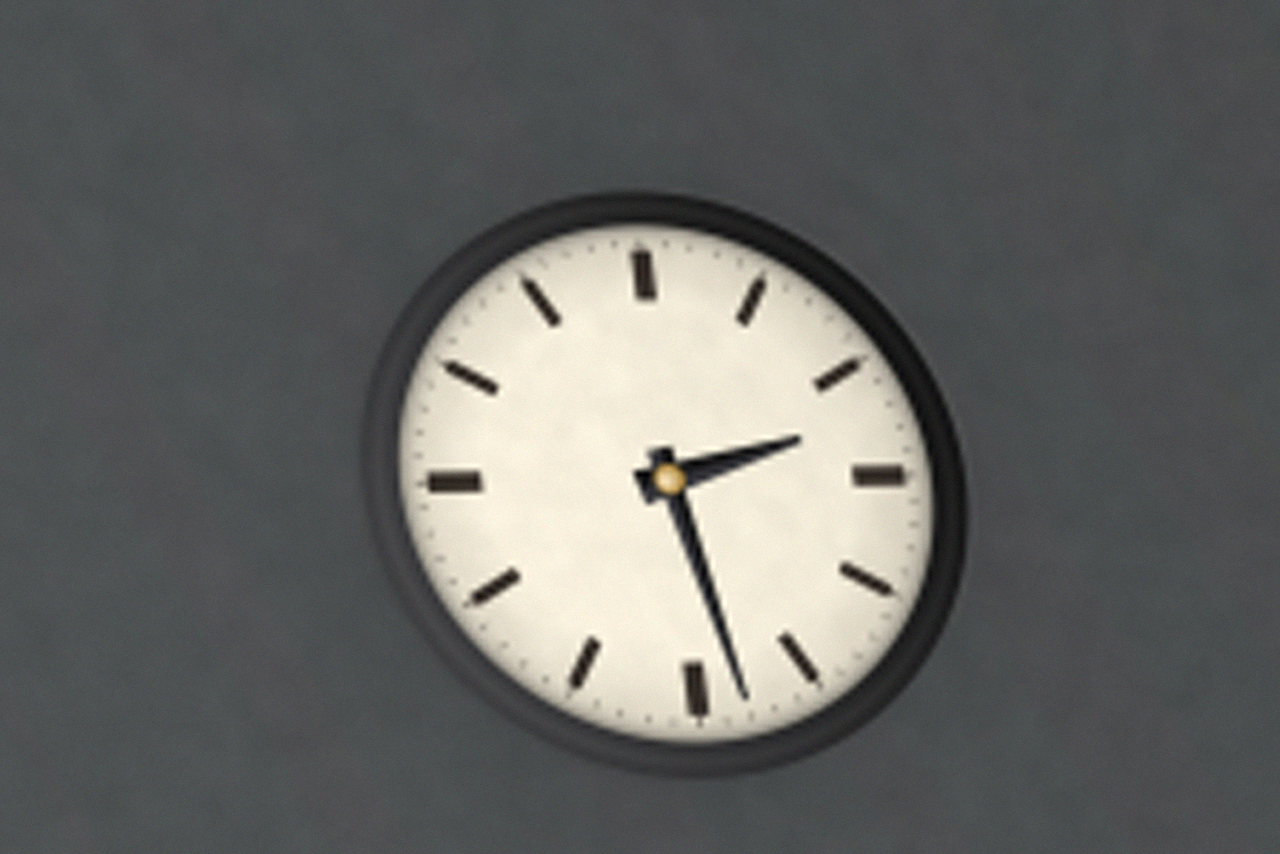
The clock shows h=2 m=28
